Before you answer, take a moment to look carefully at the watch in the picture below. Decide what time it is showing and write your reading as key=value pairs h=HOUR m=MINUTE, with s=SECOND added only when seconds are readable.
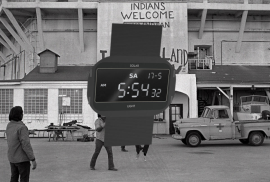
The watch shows h=5 m=54 s=32
